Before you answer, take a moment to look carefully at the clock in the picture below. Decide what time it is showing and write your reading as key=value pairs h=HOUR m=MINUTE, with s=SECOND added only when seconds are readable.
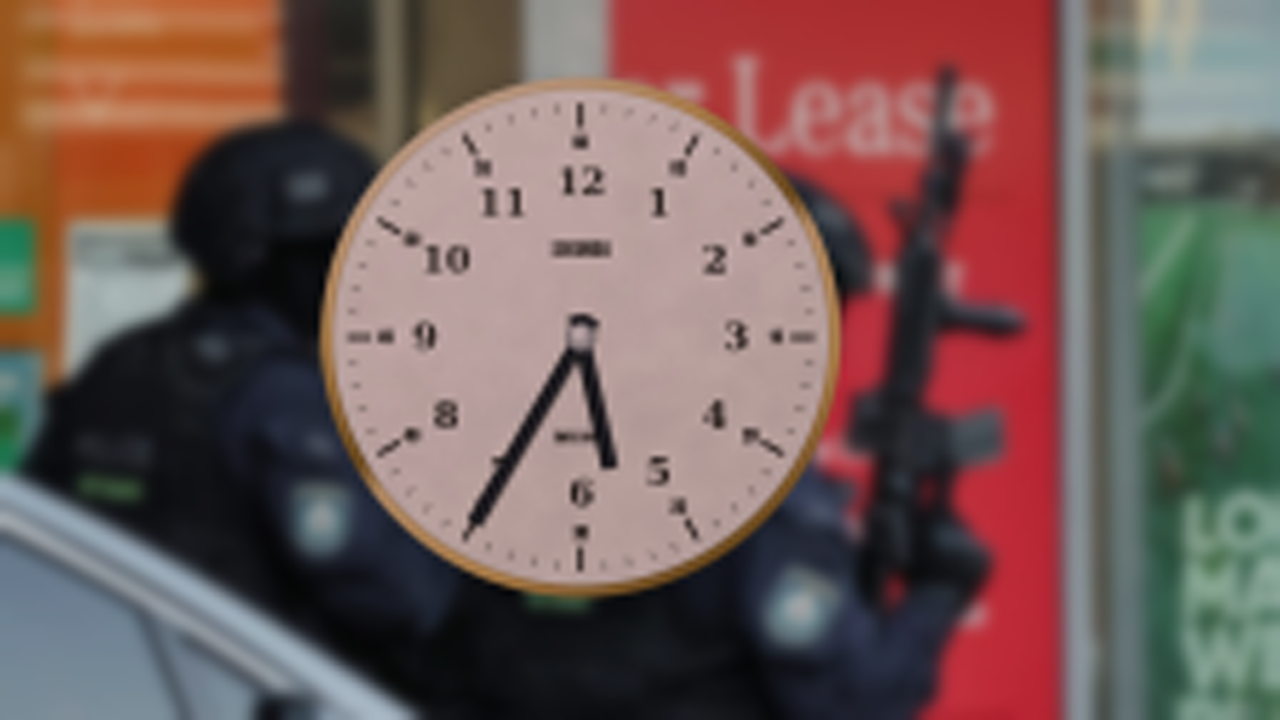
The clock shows h=5 m=35
